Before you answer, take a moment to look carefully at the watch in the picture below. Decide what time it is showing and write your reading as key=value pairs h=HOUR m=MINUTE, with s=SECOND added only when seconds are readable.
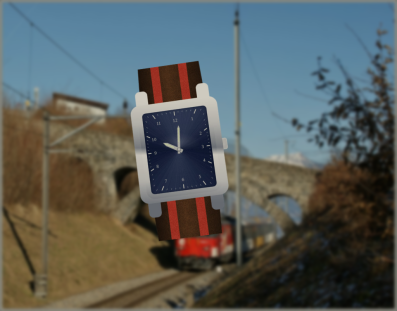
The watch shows h=10 m=1
